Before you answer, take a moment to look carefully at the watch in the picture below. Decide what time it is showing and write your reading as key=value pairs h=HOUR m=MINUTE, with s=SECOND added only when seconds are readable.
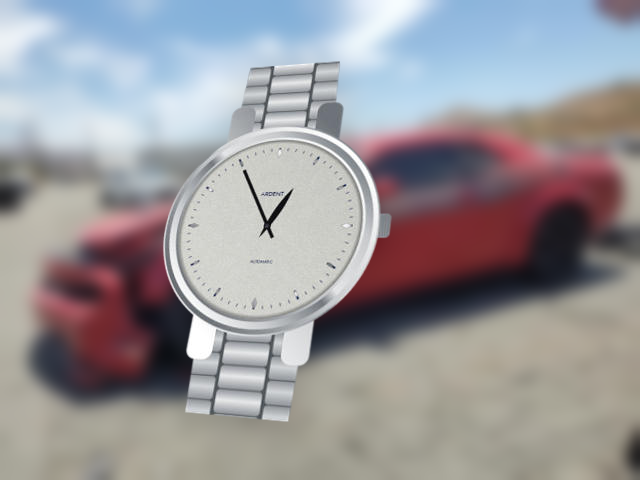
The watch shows h=12 m=55
